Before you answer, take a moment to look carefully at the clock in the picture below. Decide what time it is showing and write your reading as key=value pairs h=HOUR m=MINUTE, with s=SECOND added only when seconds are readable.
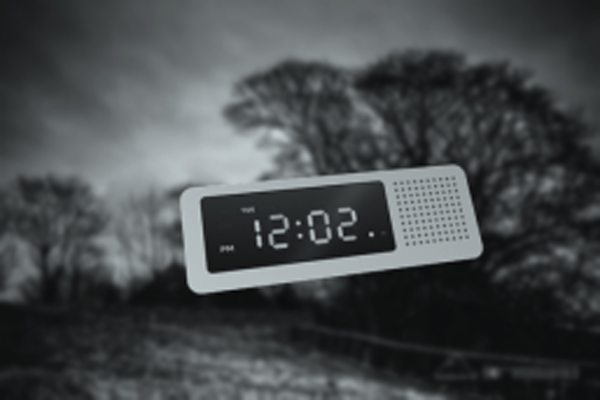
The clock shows h=12 m=2
